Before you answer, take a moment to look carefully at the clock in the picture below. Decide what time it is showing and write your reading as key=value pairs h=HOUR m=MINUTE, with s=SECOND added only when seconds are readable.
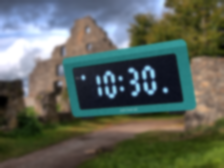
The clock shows h=10 m=30
